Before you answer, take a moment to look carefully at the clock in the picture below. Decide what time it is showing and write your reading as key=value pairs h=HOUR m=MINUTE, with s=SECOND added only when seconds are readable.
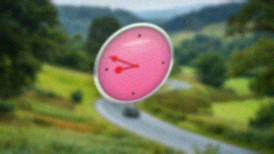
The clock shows h=8 m=49
